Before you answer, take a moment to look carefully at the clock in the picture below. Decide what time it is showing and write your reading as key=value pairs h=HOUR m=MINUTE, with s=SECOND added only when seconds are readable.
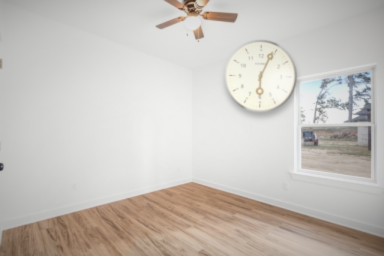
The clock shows h=6 m=4
